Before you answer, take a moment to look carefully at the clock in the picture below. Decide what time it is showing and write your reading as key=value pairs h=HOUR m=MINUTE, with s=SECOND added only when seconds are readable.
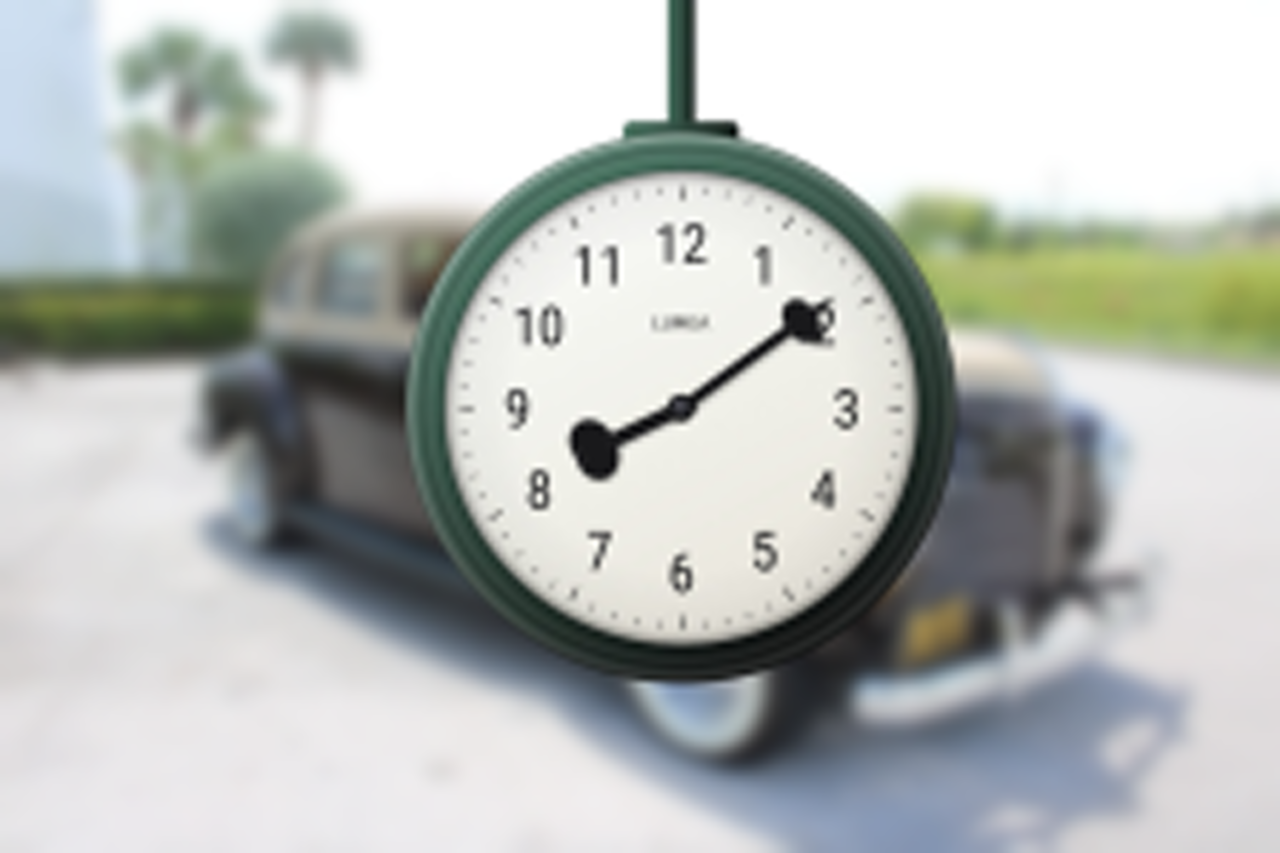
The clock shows h=8 m=9
